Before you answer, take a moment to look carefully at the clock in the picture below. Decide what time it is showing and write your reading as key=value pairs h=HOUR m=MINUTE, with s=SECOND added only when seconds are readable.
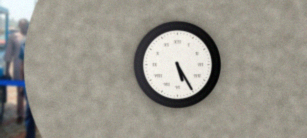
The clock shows h=5 m=25
